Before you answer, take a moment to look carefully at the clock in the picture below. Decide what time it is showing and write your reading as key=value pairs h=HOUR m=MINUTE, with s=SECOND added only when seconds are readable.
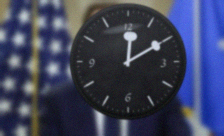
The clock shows h=12 m=10
